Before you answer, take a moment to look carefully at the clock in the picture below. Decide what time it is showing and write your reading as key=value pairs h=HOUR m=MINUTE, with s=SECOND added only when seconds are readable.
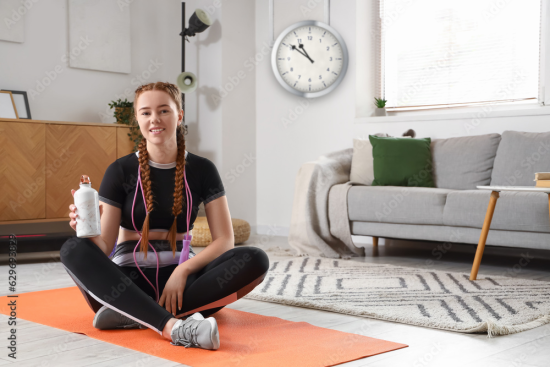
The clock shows h=10 m=51
